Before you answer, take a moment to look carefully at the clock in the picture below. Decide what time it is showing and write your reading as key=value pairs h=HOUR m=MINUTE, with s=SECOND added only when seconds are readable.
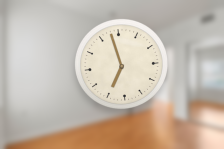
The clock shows h=6 m=58
